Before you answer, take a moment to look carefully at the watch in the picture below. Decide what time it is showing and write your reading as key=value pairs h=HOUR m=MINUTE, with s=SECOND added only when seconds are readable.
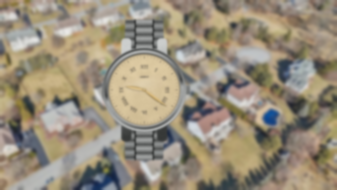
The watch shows h=9 m=21
